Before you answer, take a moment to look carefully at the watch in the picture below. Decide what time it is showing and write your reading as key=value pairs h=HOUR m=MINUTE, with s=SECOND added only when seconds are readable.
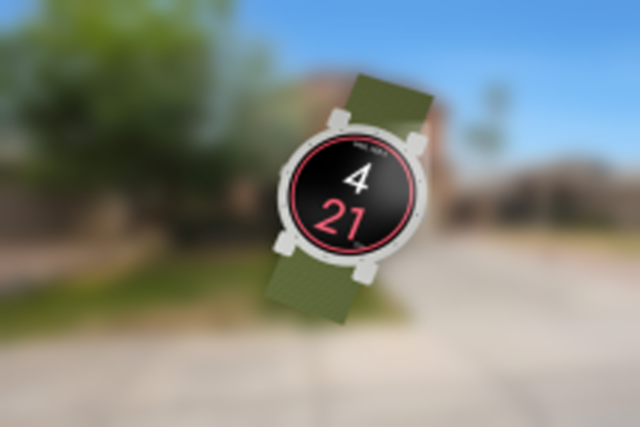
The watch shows h=4 m=21
